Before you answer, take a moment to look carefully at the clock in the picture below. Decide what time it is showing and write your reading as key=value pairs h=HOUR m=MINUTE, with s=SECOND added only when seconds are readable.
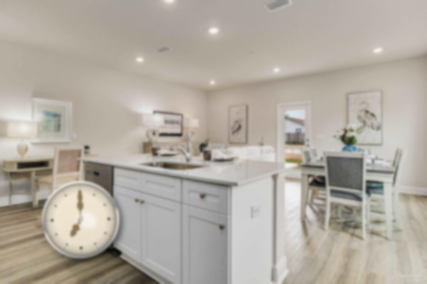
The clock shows h=7 m=0
